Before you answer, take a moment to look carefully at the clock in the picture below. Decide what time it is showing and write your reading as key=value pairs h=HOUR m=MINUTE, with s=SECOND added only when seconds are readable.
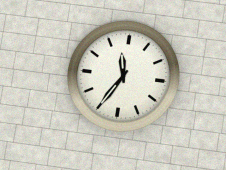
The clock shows h=11 m=35
